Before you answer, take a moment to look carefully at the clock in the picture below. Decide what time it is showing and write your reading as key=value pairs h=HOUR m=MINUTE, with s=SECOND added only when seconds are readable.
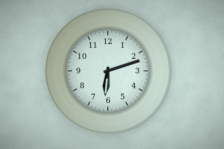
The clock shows h=6 m=12
